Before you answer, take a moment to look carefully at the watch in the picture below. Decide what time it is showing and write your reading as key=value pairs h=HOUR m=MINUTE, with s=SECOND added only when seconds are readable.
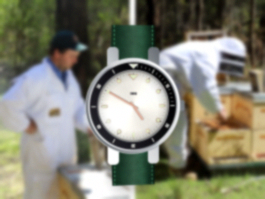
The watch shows h=4 m=50
